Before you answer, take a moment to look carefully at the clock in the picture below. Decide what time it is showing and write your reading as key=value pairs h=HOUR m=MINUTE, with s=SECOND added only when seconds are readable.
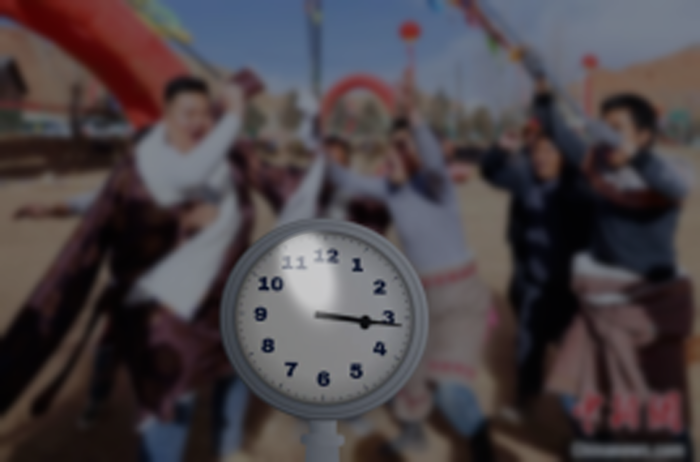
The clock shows h=3 m=16
